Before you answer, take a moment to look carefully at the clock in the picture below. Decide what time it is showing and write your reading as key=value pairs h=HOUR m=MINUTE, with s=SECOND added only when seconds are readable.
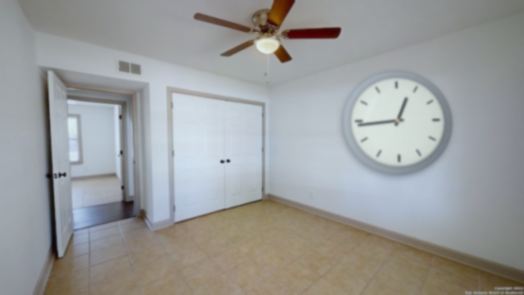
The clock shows h=12 m=44
